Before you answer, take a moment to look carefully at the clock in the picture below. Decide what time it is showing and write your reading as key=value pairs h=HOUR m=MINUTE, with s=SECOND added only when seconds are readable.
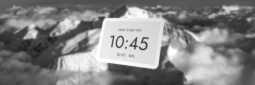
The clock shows h=10 m=45
